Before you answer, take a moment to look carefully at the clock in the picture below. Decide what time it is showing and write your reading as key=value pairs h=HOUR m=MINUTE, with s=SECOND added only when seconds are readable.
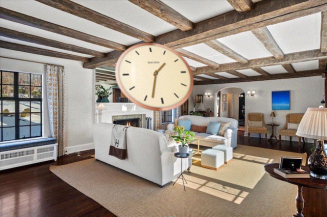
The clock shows h=1 m=33
